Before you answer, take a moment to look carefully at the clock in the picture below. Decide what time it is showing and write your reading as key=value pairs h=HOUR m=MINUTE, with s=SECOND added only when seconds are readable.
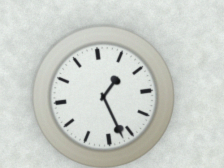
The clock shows h=1 m=27
